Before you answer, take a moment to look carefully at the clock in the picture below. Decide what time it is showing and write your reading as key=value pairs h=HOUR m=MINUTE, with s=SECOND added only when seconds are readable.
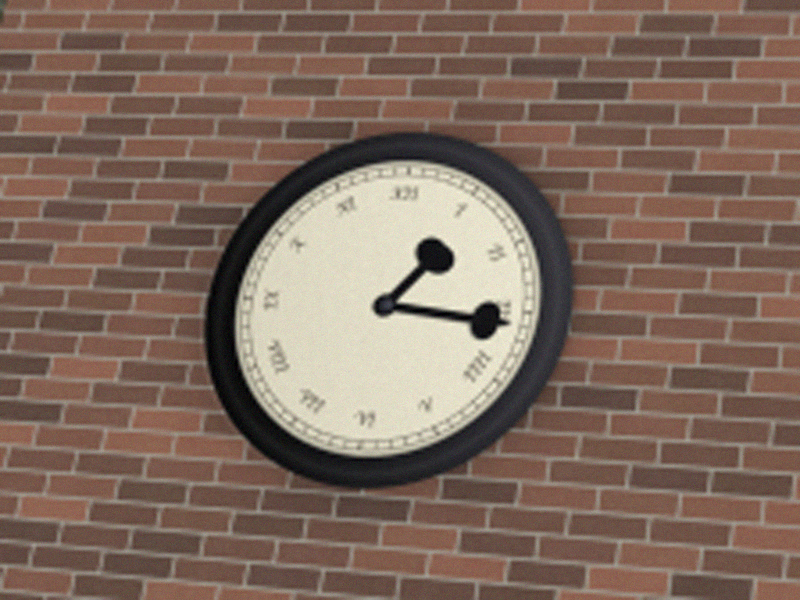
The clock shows h=1 m=16
